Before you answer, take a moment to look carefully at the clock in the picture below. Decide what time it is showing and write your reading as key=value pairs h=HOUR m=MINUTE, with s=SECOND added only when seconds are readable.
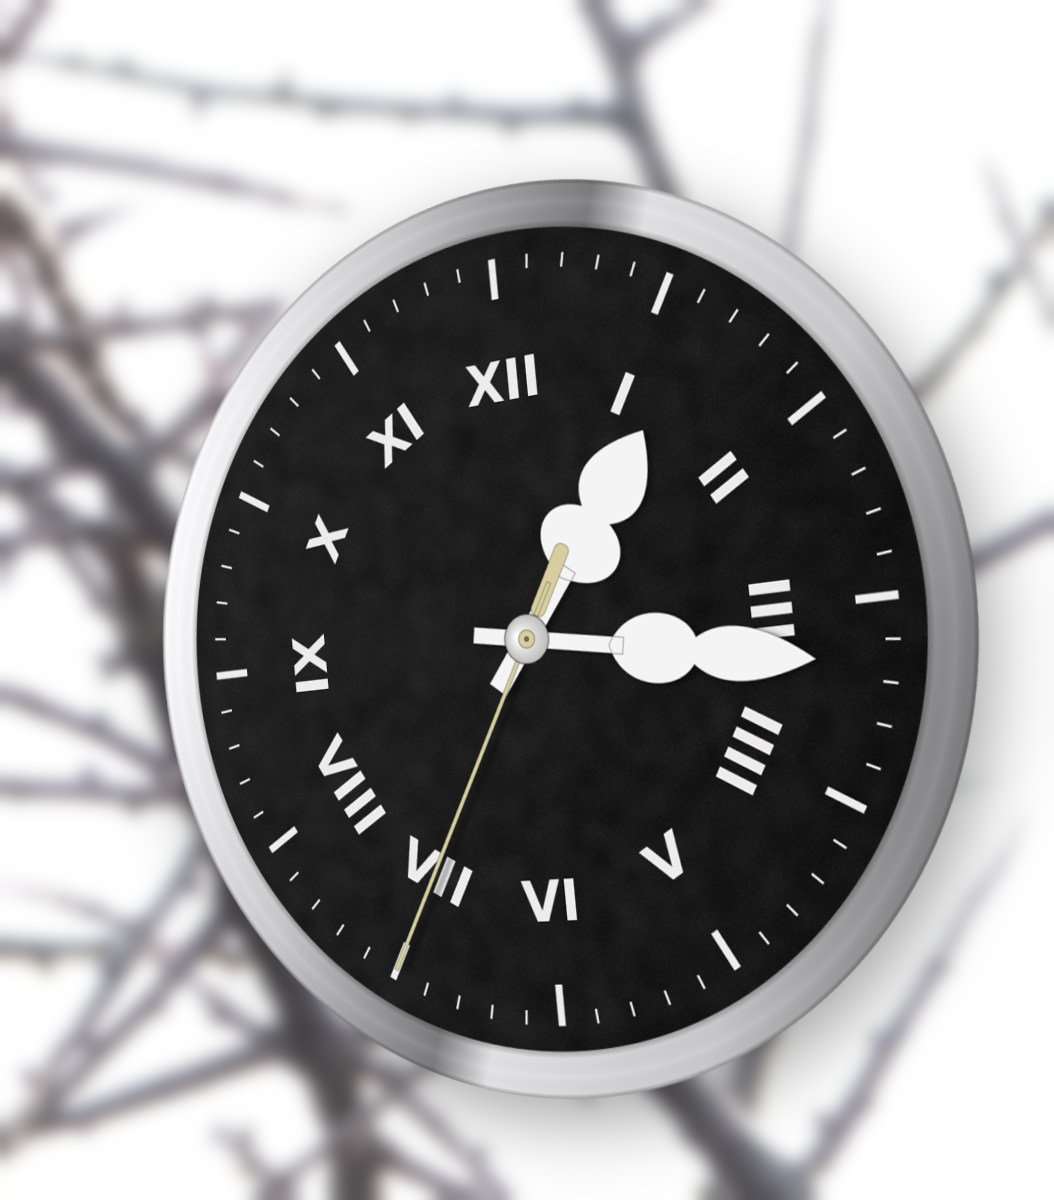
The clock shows h=1 m=16 s=35
